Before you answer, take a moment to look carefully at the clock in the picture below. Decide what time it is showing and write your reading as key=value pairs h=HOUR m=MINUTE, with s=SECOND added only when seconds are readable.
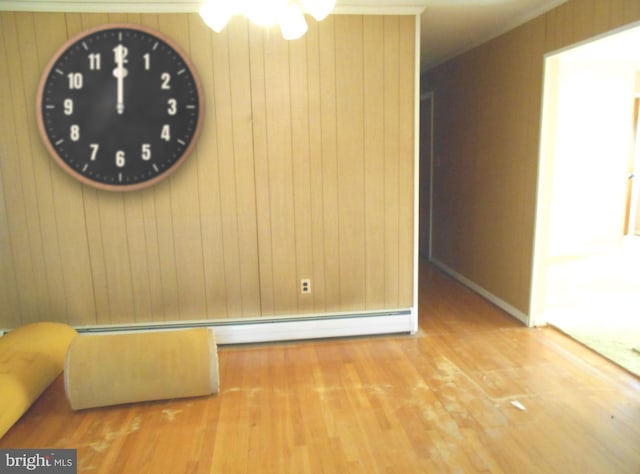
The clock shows h=12 m=0
